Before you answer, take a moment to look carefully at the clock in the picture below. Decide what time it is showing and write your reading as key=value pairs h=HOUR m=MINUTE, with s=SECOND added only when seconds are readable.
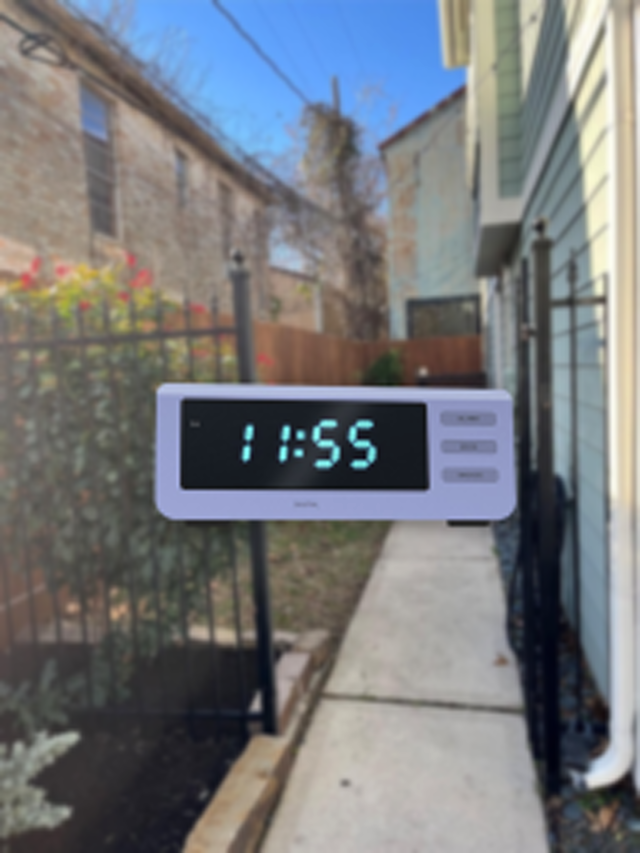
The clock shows h=11 m=55
